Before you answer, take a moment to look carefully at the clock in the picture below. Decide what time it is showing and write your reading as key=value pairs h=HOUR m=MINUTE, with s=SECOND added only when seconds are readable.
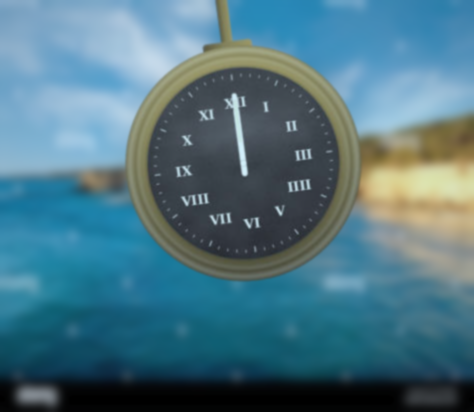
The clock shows h=12 m=0
